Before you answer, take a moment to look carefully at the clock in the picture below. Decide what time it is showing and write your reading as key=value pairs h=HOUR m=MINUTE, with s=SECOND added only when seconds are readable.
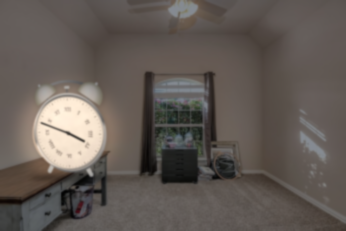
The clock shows h=3 m=48
